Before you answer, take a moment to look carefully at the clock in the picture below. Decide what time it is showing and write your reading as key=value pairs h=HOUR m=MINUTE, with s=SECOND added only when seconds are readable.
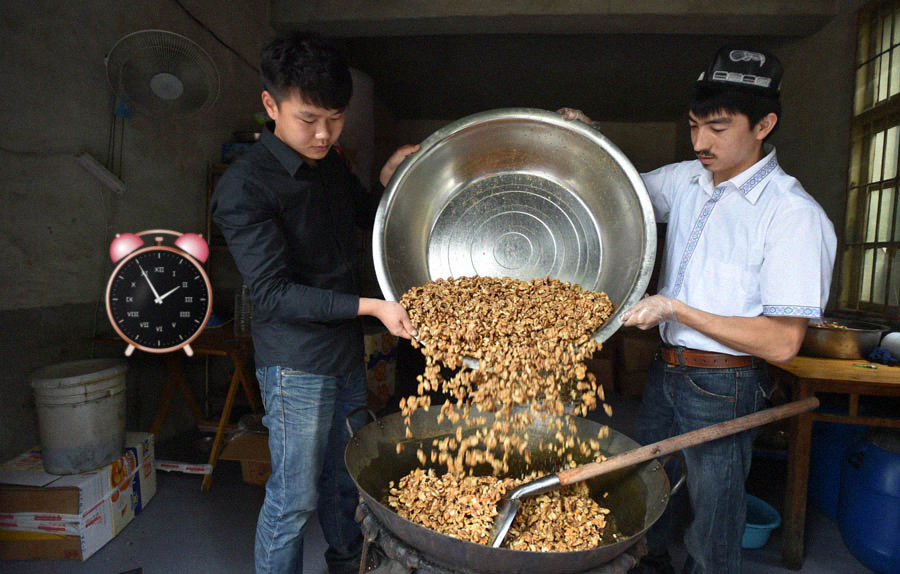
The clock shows h=1 m=55
